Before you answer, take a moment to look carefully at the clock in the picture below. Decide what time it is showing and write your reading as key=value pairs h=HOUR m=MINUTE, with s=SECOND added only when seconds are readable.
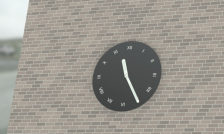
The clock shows h=11 m=25
